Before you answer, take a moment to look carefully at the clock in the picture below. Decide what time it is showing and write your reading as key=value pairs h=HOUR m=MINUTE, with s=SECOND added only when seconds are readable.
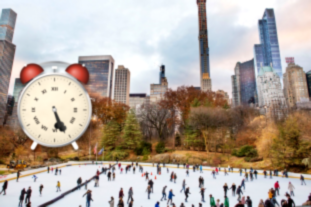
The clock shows h=5 m=26
